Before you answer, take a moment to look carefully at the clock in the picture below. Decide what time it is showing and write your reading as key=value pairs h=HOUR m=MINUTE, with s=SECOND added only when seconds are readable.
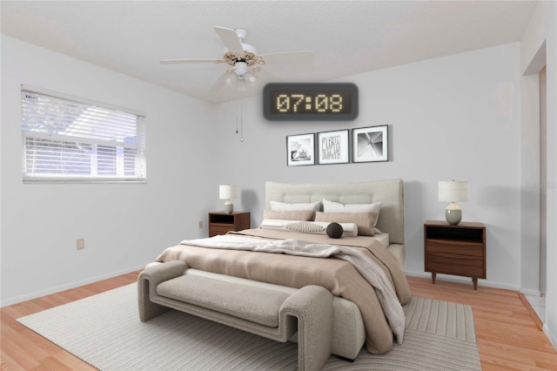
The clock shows h=7 m=8
